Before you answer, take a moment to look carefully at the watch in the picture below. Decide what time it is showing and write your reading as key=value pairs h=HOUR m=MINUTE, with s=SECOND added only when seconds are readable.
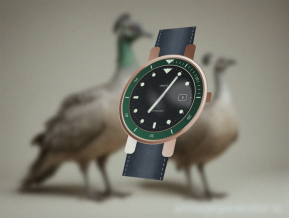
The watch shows h=7 m=5
